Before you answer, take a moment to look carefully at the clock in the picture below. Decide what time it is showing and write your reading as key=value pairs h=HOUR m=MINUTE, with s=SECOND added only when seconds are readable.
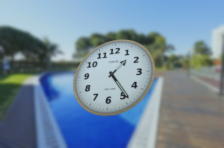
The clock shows h=1 m=24
